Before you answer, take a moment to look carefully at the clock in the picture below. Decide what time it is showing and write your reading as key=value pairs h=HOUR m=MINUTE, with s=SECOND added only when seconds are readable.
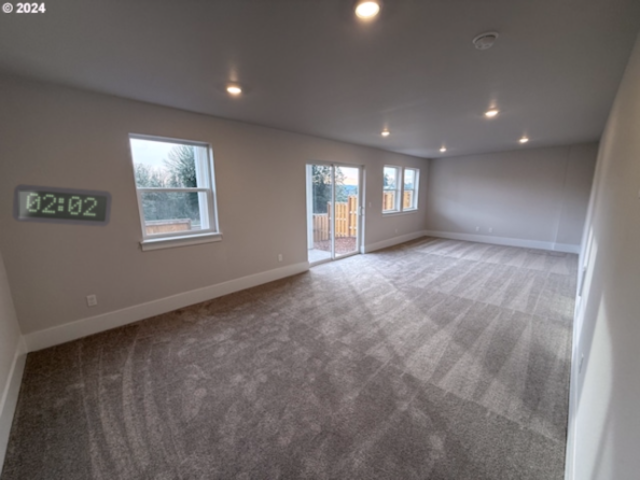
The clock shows h=2 m=2
